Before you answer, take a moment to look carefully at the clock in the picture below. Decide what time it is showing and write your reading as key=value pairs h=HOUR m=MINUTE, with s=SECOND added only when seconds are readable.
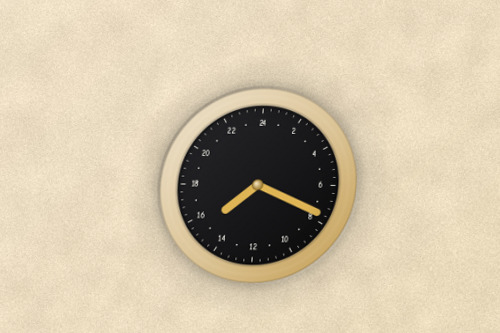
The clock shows h=15 m=19
